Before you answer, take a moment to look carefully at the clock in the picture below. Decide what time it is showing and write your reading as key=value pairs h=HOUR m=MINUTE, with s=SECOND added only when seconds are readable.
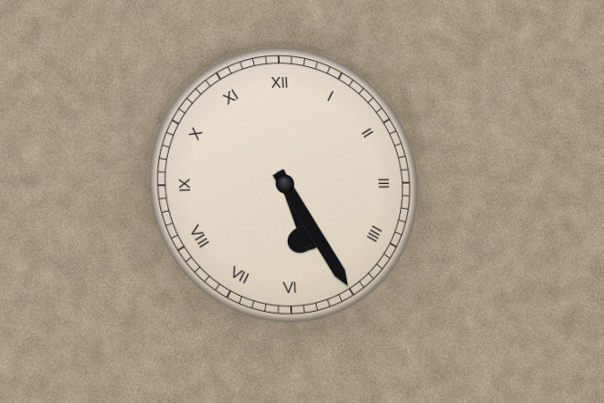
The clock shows h=5 m=25
